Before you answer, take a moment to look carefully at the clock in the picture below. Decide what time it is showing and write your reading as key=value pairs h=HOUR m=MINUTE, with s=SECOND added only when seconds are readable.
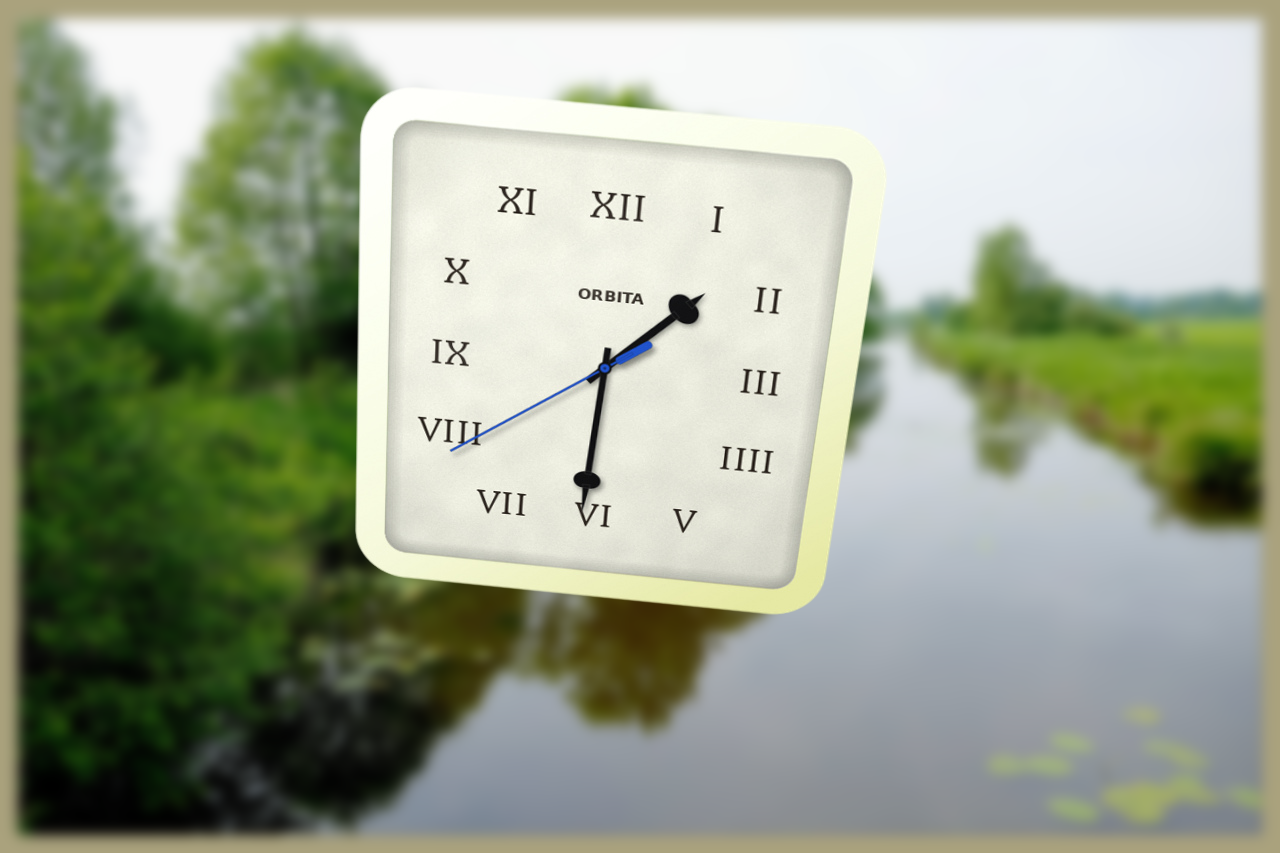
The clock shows h=1 m=30 s=39
